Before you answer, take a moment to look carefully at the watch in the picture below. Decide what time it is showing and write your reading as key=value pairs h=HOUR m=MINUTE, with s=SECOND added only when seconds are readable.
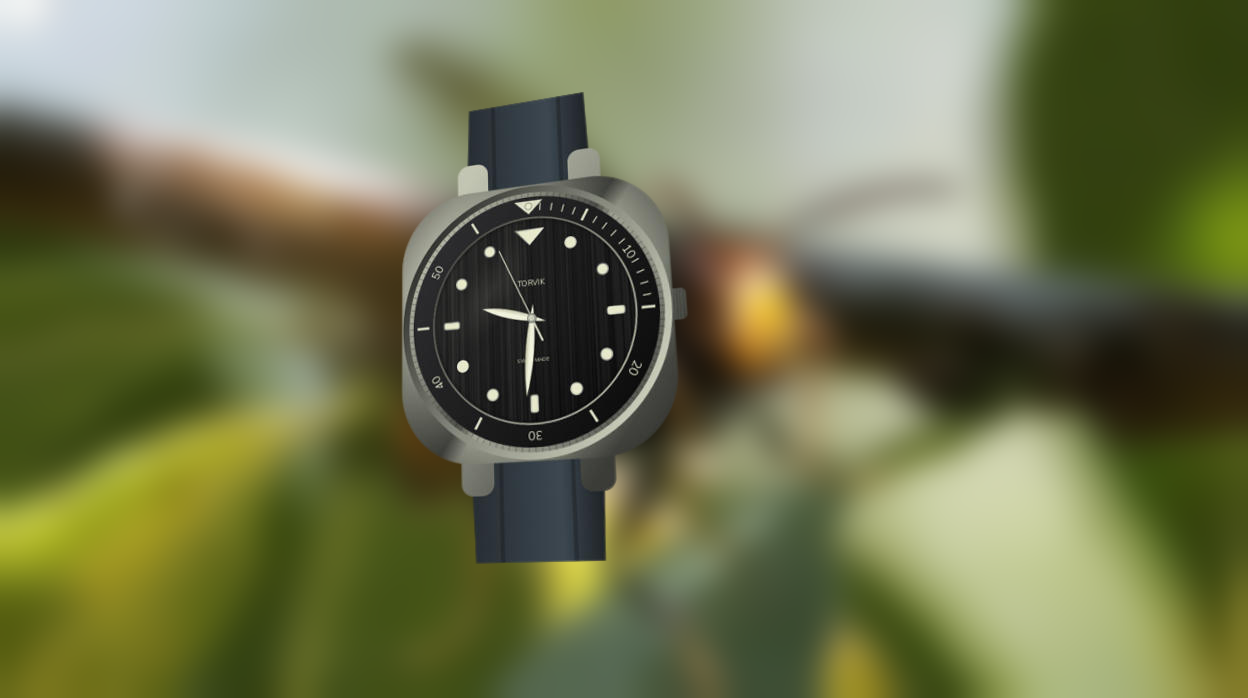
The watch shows h=9 m=30 s=56
